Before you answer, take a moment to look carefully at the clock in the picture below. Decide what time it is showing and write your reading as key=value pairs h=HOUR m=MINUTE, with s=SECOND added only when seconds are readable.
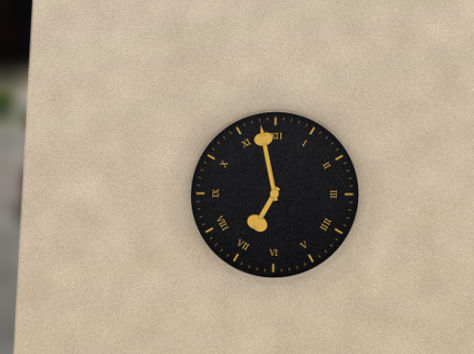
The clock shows h=6 m=58
